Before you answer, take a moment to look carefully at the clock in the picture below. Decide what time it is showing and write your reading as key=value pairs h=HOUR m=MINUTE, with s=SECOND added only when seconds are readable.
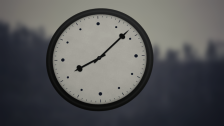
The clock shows h=8 m=8
